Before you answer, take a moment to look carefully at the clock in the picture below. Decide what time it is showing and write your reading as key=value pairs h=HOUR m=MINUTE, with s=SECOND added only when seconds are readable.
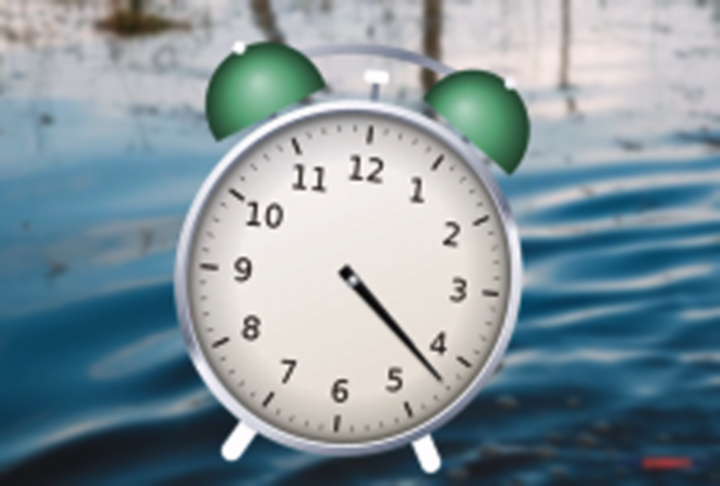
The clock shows h=4 m=22
